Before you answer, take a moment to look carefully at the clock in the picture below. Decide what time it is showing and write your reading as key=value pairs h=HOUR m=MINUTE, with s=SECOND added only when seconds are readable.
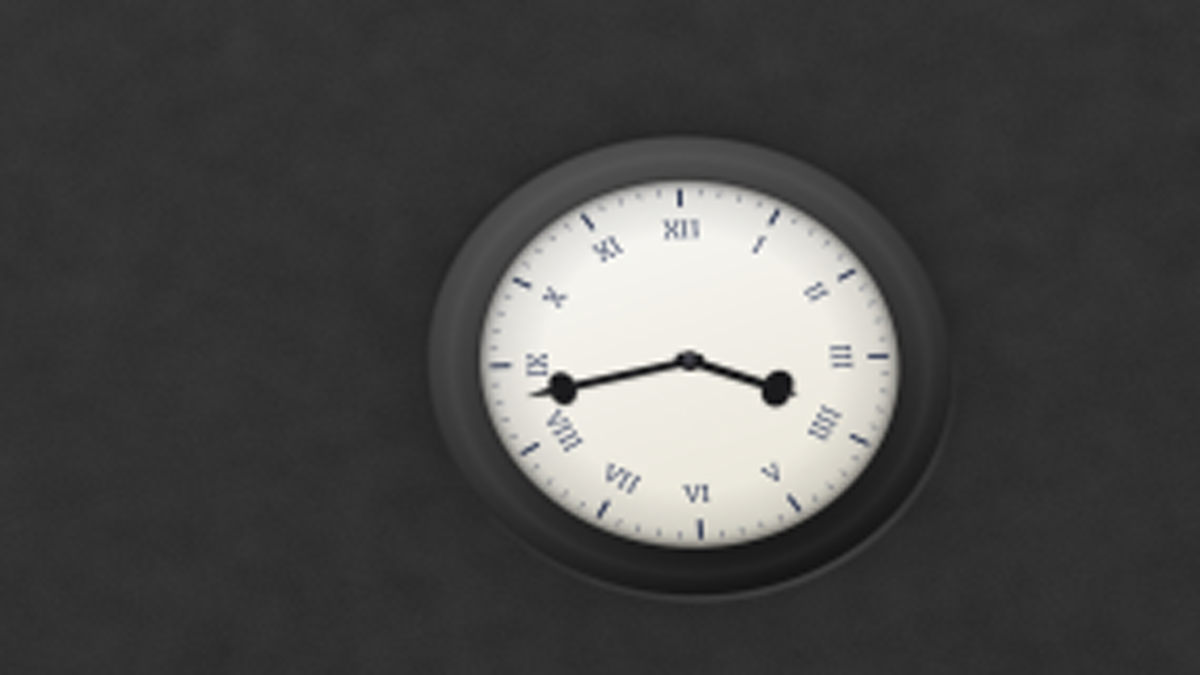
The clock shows h=3 m=43
